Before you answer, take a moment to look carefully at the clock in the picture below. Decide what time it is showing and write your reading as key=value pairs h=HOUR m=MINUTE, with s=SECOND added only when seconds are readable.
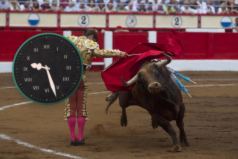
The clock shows h=9 m=27
